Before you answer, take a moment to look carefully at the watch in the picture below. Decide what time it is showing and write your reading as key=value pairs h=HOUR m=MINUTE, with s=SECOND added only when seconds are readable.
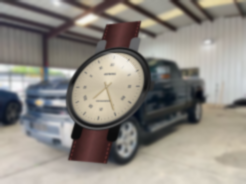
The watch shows h=7 m=25
